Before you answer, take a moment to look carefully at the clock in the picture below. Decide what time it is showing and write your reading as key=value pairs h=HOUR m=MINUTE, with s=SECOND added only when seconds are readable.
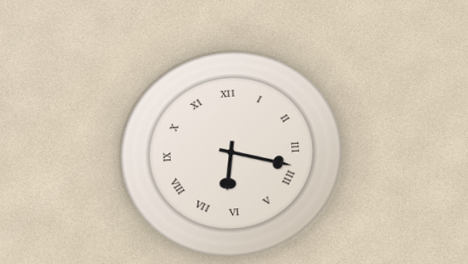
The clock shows h=6 m=18
